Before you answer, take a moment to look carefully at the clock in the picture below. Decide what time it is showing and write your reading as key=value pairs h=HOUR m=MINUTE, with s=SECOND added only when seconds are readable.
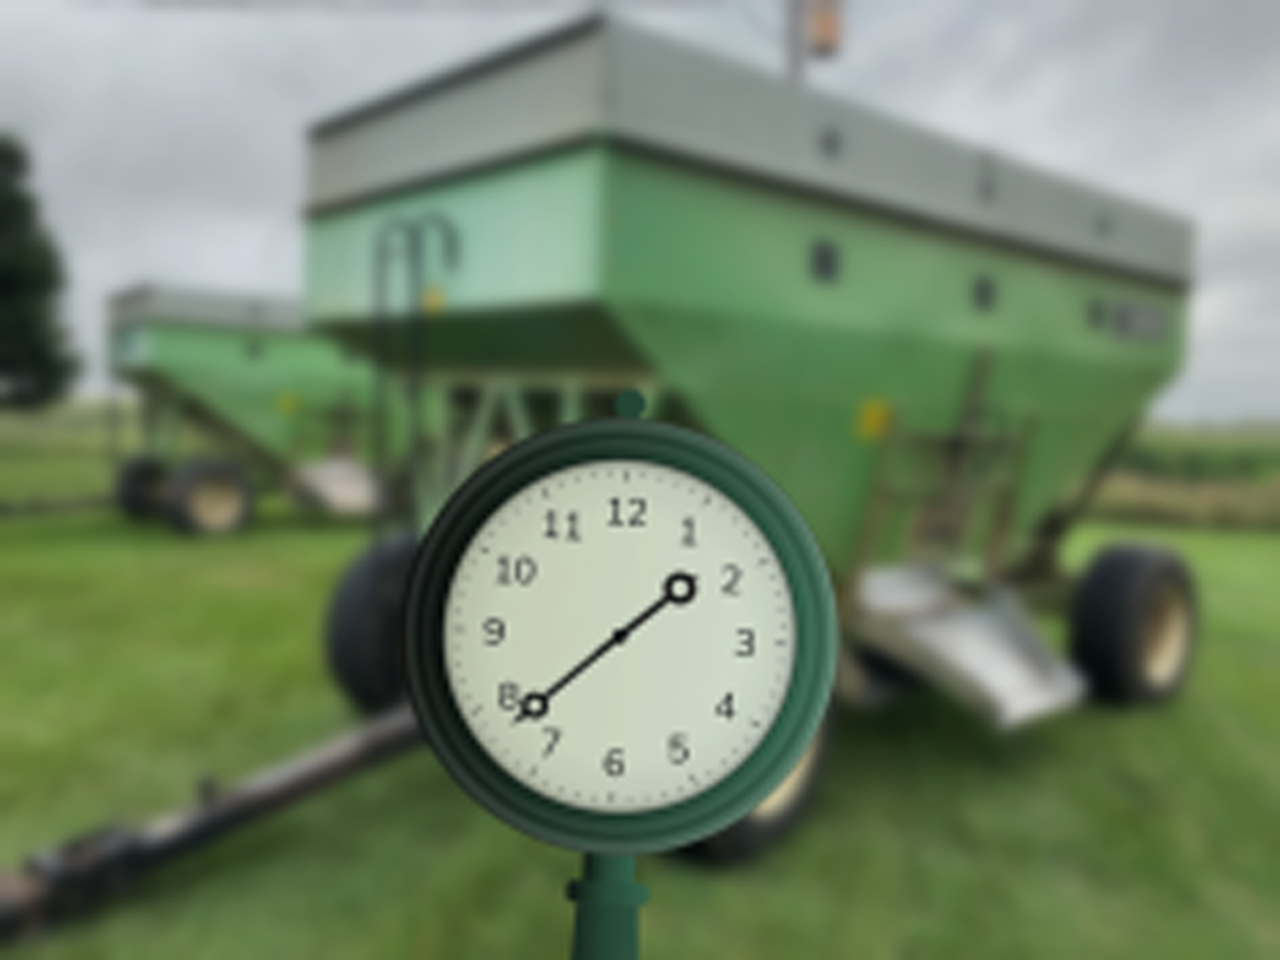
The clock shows h=1 m=38
